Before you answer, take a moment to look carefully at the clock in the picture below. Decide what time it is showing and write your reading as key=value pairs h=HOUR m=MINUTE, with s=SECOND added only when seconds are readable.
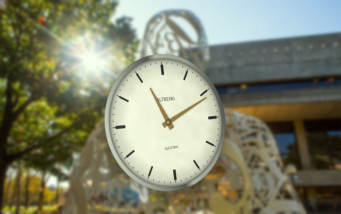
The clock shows h=11 m=11
